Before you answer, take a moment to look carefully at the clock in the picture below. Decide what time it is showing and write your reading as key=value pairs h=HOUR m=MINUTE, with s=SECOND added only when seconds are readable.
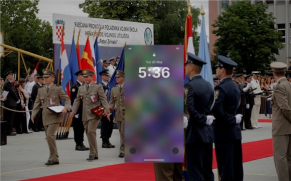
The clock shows h=5 m=36
